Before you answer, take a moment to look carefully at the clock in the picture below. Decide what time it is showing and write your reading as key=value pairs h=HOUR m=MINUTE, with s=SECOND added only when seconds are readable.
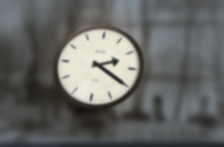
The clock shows h=2 m=20
